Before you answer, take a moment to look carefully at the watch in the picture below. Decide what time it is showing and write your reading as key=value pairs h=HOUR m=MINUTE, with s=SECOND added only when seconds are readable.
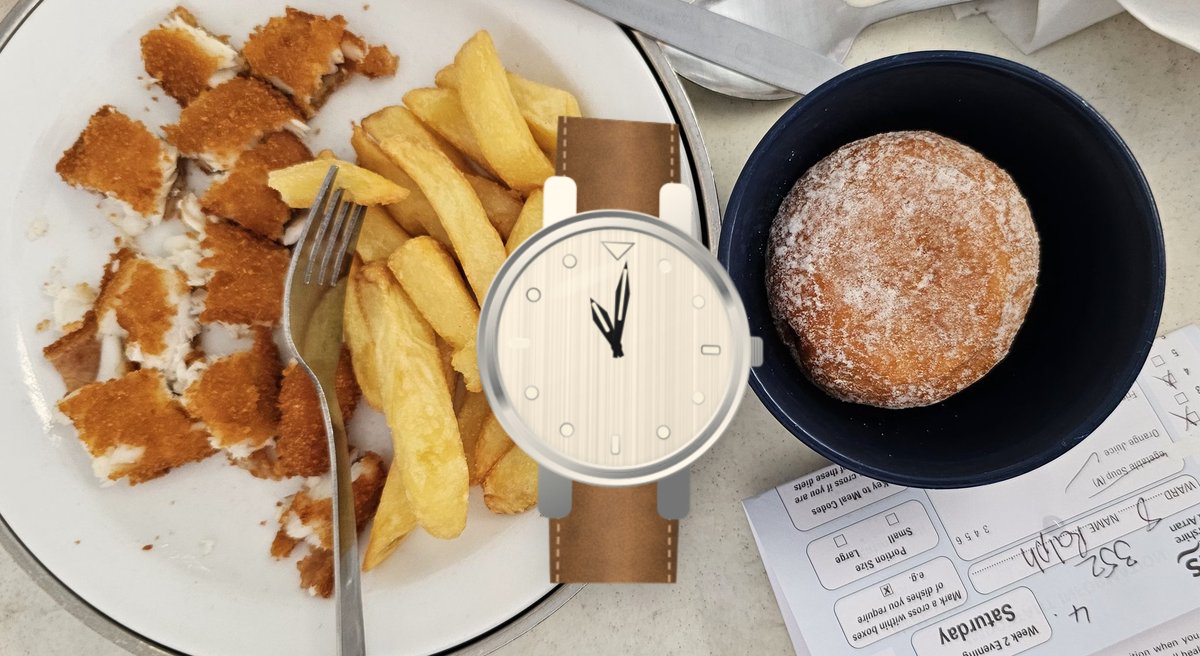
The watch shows h=11 m=1
